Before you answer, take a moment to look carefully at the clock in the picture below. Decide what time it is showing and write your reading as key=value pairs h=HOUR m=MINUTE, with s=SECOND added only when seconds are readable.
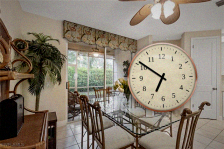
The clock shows h=6 m=51
